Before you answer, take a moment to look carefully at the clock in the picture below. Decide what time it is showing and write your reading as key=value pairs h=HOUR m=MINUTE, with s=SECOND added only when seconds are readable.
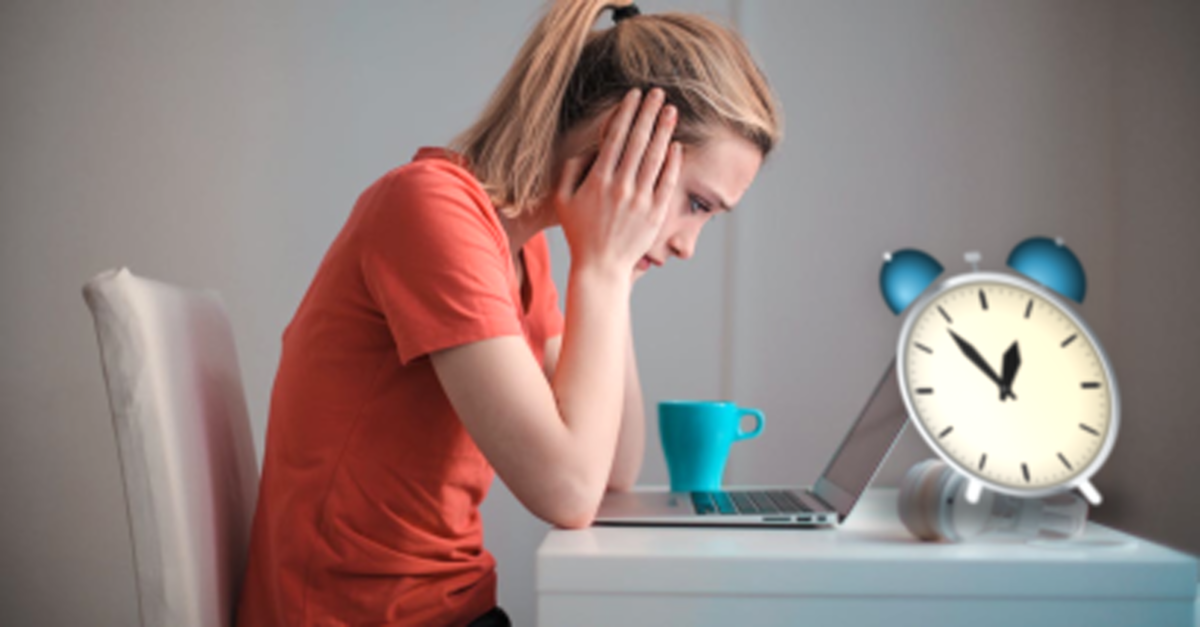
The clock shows h=12 m=54
